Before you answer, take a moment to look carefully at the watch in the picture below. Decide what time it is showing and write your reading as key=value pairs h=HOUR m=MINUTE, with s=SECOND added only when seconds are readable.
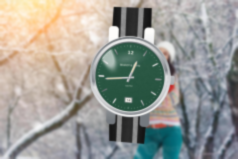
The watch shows h=12 m=44
